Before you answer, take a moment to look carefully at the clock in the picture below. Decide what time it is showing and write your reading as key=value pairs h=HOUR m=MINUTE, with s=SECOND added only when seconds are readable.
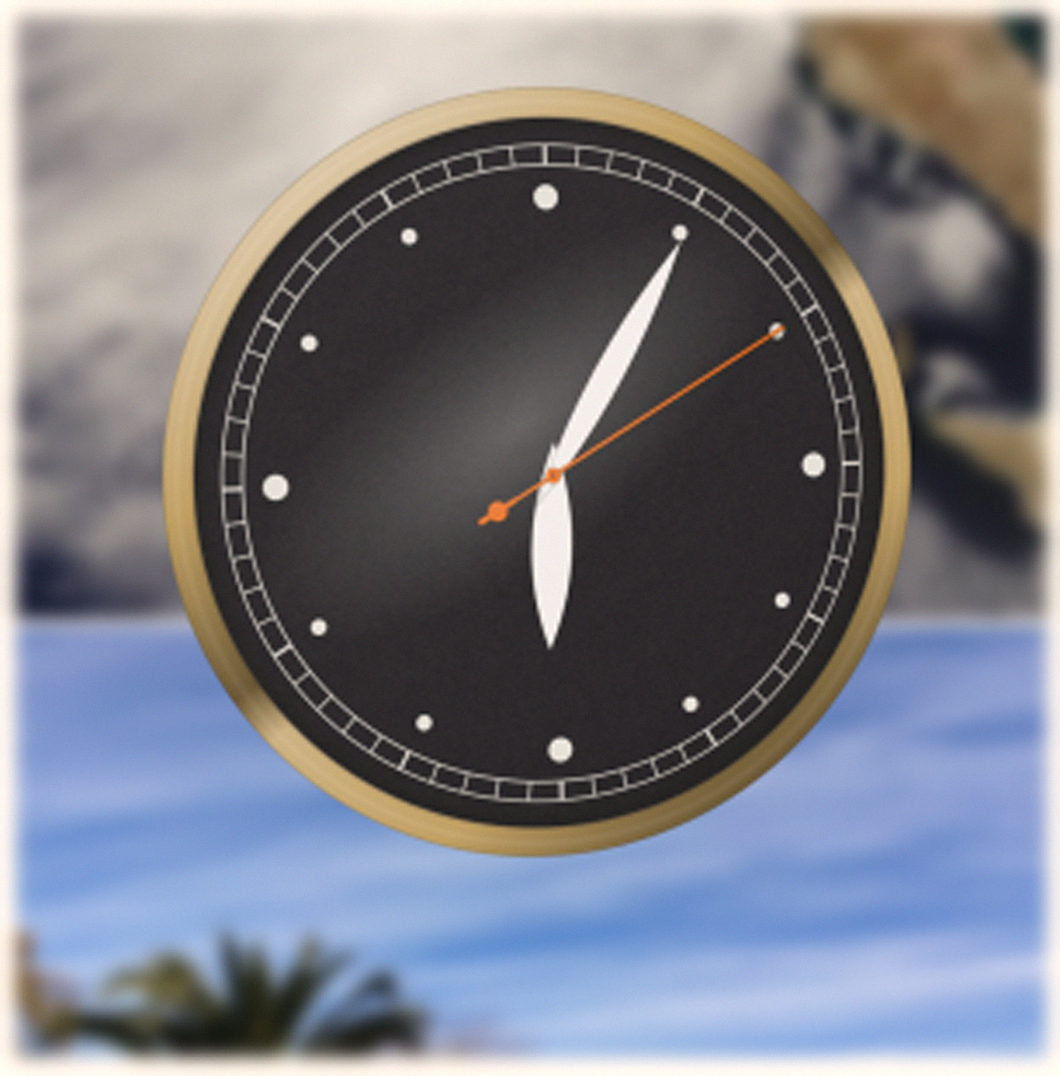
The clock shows h=6 m=5 s=10
